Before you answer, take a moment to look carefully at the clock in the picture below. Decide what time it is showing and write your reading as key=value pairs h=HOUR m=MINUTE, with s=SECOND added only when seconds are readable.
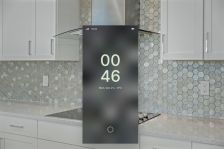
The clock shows h=0 m=46
